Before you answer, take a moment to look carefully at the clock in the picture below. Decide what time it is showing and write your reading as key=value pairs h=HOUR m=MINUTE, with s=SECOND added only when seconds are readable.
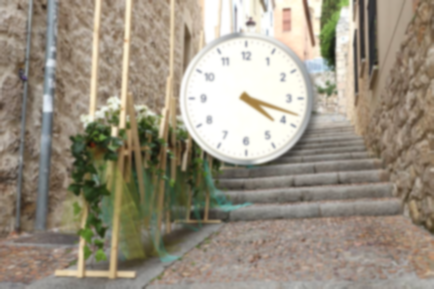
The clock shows h=4 m=18
